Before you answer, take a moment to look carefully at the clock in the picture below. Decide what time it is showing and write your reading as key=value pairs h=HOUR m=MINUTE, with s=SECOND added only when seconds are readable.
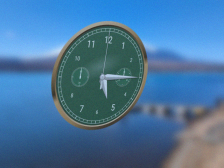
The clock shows h=5 m=15
